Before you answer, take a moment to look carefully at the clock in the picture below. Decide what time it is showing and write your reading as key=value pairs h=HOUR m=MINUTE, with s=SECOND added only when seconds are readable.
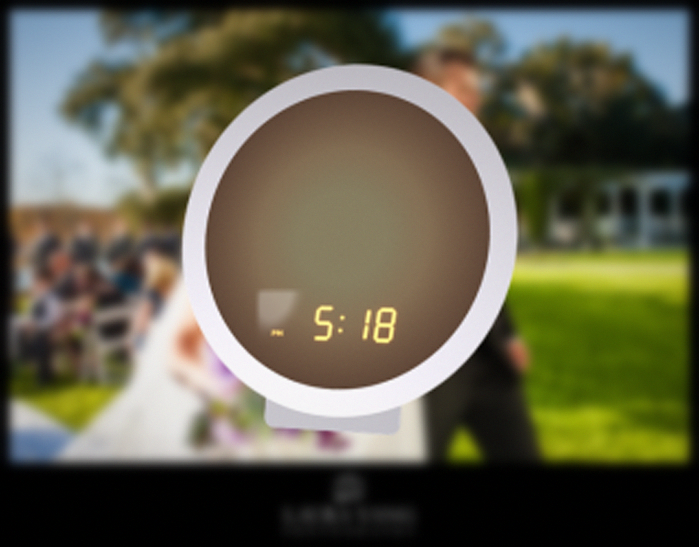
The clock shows h=5 m=18
